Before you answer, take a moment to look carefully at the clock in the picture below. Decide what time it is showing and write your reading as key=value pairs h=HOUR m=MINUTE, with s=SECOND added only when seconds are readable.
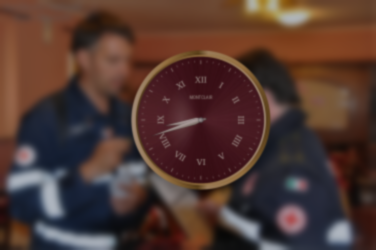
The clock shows h=8 m=42
